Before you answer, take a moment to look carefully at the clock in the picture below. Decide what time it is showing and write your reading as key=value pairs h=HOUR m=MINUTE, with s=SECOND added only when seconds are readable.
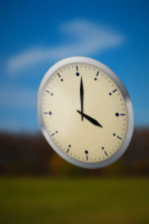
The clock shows h=4 m=1
